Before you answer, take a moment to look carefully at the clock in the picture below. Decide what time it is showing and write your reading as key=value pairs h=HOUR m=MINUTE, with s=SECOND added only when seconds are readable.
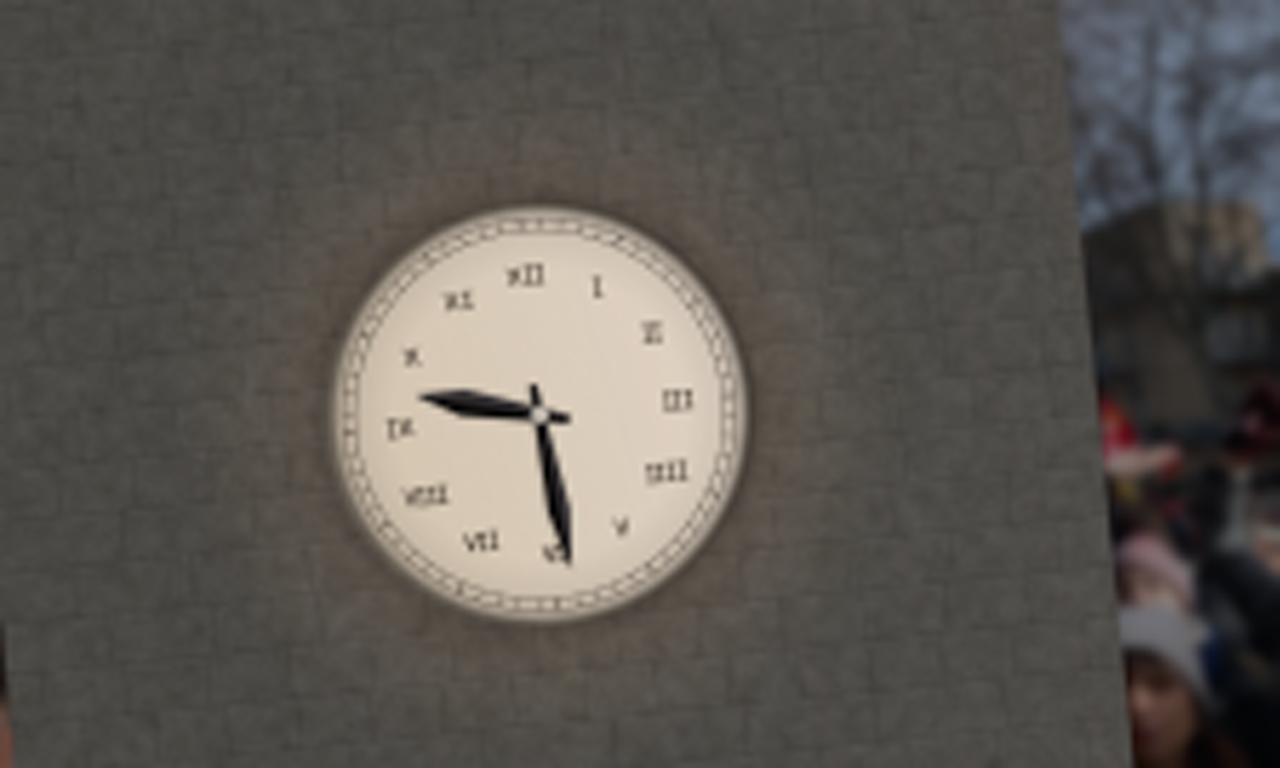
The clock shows h=9 m=29
